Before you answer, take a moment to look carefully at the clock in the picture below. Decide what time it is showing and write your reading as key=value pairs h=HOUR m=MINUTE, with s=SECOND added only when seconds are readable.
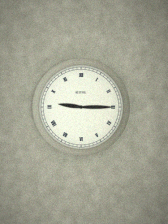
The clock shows h=9 m=15
